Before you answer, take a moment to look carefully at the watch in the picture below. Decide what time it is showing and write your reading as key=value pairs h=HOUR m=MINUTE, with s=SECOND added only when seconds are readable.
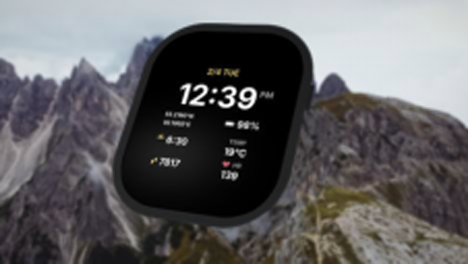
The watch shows h=12 m=39
